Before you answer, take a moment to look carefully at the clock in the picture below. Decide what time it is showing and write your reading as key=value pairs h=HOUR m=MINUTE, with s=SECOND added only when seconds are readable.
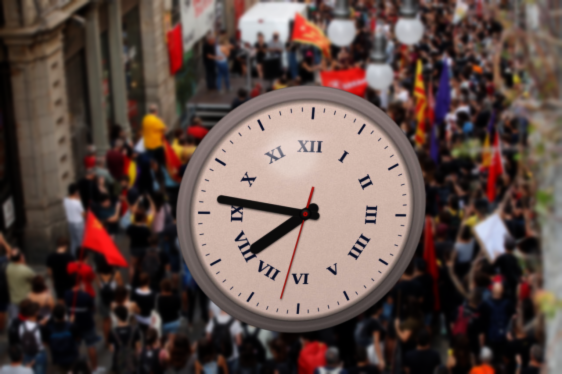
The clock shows h=7 m=46 s=32
